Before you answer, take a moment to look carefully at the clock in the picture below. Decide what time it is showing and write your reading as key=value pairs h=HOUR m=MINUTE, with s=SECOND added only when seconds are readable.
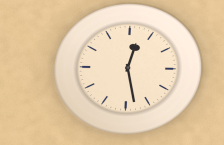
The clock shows h=12 m=28
